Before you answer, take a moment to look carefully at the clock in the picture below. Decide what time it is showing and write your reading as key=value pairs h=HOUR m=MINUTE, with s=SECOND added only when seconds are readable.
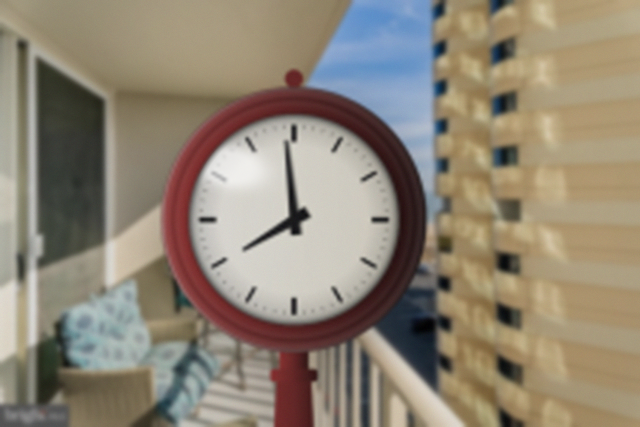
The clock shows h=7 m=59
